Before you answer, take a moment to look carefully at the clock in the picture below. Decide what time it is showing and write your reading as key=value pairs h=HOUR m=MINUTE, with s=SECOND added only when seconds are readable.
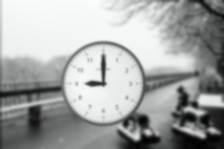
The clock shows h=9 m=0
